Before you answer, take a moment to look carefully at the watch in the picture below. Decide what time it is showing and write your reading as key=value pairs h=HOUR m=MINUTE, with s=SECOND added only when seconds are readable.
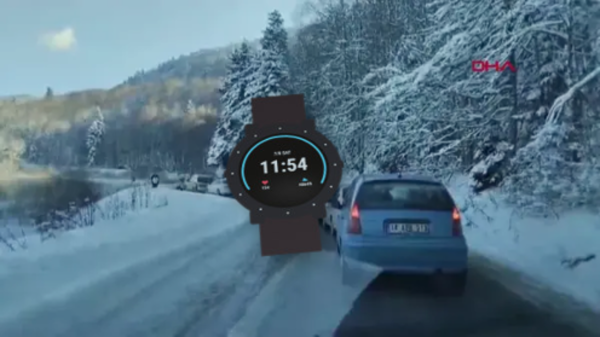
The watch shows h=11 m=54
